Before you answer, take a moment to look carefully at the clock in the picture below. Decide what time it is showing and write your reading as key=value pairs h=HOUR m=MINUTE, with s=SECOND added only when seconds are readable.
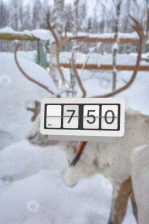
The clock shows h=7 m=50
